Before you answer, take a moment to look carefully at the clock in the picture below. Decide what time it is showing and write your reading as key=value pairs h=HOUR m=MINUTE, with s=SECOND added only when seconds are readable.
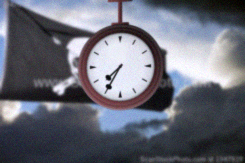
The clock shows h=7 m=35
